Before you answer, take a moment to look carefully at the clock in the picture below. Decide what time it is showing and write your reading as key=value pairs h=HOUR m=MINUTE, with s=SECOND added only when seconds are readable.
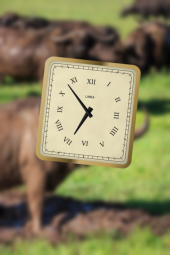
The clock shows h=6 m=53
